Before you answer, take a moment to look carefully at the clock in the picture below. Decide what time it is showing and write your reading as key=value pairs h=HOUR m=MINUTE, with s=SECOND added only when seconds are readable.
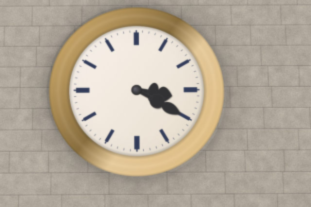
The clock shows h=3 m=20
